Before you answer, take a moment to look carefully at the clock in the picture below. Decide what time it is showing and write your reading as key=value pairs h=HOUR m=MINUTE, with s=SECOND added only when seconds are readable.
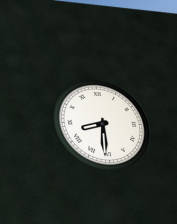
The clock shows h=8 m=31
